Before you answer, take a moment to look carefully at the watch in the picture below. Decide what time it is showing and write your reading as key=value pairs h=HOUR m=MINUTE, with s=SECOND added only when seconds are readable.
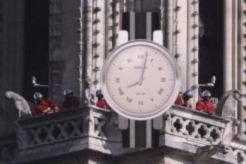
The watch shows h=8 m=2
